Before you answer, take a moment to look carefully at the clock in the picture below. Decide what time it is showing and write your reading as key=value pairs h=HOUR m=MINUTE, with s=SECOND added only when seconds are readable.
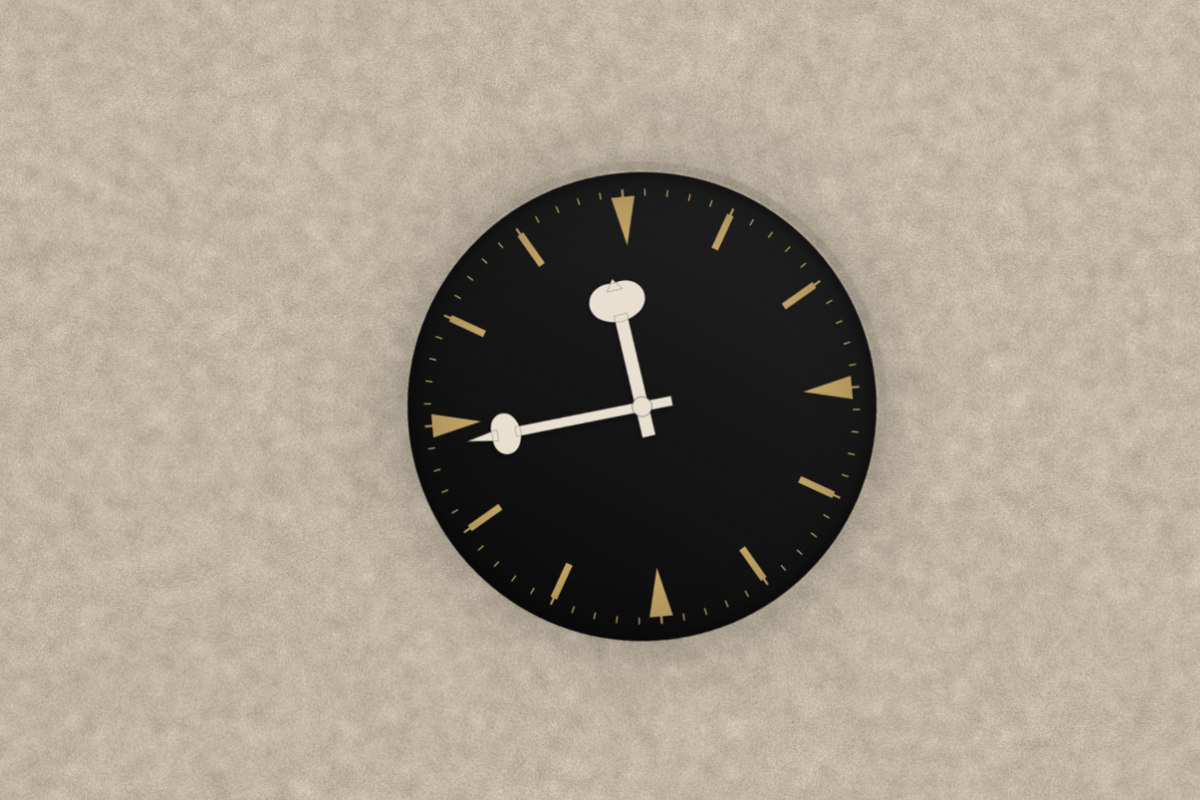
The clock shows h=11 m=44
